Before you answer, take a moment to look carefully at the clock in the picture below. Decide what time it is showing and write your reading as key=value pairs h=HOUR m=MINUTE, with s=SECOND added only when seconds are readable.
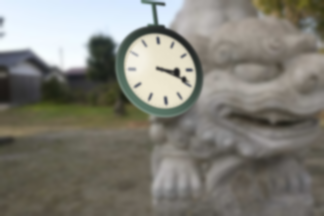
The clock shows h=3 m=19
